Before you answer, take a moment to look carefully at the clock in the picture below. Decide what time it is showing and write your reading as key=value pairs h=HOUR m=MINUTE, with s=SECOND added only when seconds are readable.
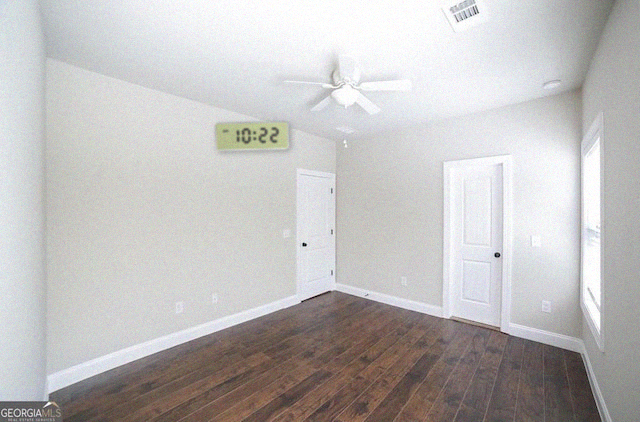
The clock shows h=10 m=22
